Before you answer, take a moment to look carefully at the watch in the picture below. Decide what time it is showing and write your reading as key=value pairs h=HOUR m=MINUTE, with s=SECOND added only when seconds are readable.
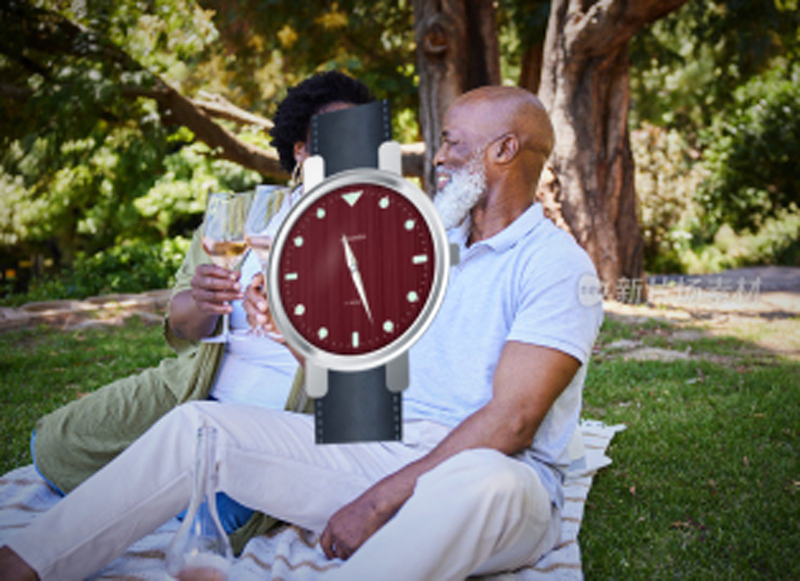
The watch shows h=11 m=27
